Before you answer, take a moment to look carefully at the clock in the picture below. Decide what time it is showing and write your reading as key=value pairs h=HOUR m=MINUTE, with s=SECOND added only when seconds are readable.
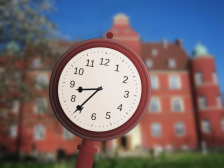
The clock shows h=8 m=36
